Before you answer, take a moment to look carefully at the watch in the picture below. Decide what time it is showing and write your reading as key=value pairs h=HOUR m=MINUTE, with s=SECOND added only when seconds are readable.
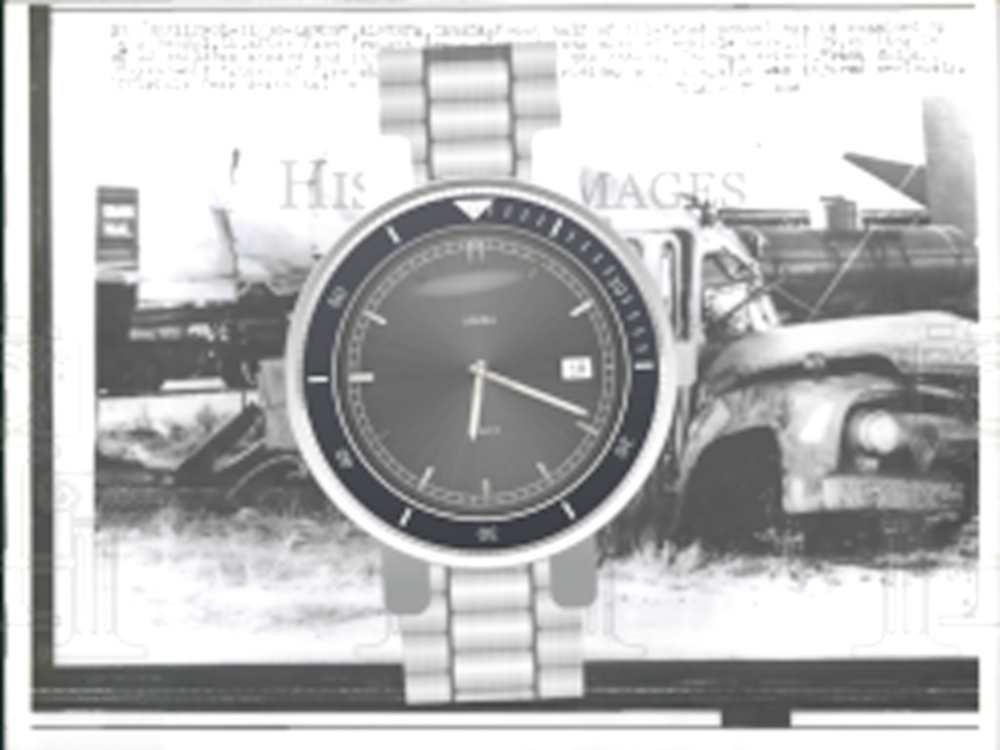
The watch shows h=6 m=19
